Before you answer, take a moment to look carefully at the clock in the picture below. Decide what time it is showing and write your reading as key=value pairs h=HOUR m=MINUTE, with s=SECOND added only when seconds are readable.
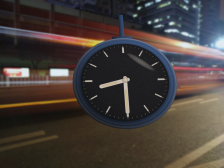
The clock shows h=8 m=30
